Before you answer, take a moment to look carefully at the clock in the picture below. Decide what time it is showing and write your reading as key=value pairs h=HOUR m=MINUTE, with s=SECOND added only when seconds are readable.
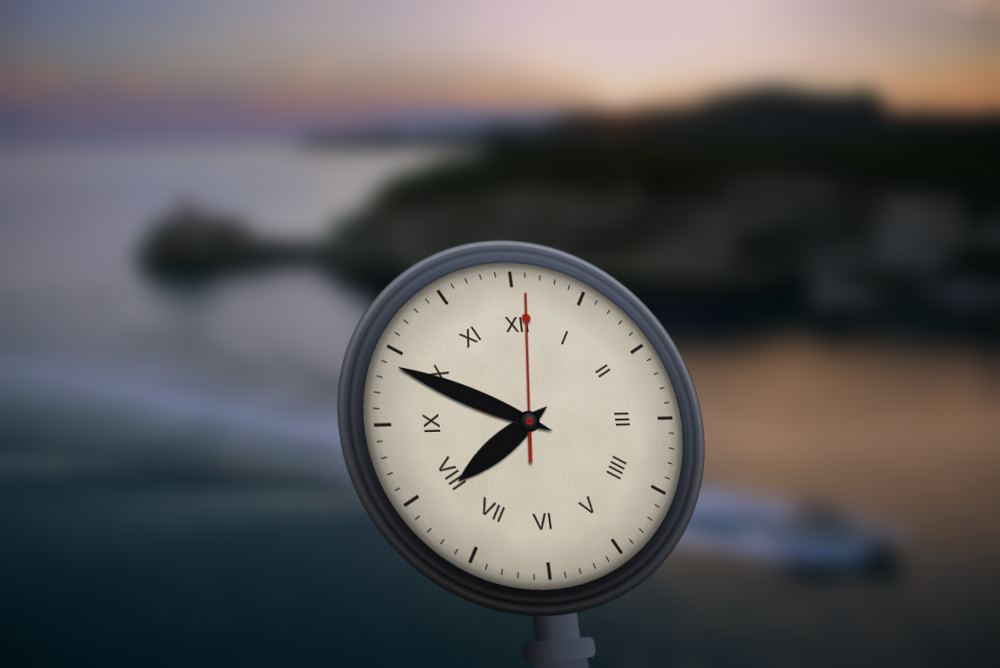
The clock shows h=7 m=49 s=1
